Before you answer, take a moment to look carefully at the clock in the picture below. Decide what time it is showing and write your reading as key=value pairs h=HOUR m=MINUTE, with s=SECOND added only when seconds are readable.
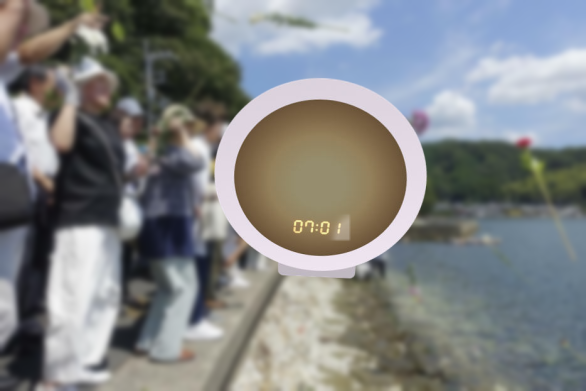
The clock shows h=7 m=1
